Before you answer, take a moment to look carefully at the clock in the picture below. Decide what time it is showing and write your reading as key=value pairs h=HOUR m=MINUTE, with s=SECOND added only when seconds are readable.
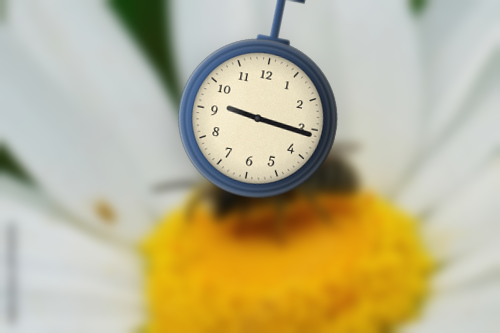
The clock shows h=9 m=16
